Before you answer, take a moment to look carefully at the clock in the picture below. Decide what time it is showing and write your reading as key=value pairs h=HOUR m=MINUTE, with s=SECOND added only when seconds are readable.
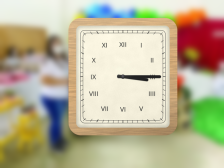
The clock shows h=3 m=15
